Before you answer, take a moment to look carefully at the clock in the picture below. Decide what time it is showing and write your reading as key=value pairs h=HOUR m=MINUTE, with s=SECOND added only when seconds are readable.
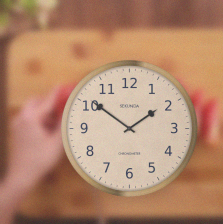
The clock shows h=1 m=51
